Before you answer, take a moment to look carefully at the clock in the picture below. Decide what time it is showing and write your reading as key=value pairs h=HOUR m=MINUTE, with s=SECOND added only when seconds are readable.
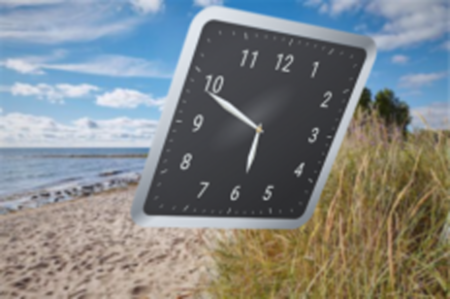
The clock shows h=5 m=49
